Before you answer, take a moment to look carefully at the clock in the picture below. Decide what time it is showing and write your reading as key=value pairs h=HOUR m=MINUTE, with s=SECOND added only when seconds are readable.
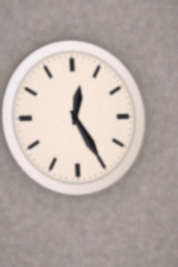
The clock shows h=12 m=25
